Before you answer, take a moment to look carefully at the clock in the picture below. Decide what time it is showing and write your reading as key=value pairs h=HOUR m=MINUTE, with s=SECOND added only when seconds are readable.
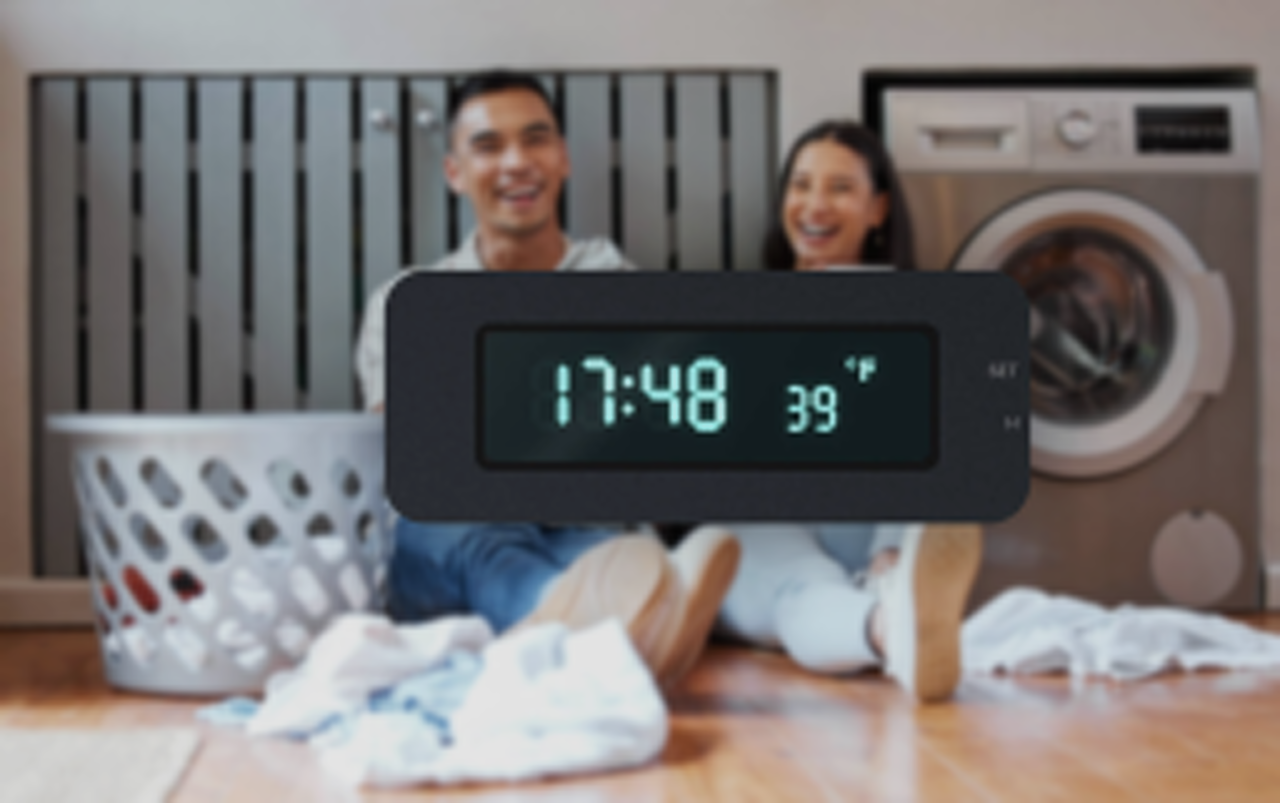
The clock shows h=17 m=48
